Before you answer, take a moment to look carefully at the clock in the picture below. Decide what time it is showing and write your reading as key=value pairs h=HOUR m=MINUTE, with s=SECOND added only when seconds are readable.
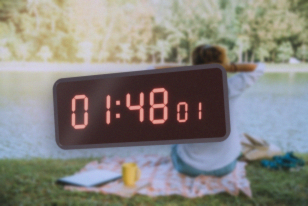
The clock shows h=1 m=48 s=1
